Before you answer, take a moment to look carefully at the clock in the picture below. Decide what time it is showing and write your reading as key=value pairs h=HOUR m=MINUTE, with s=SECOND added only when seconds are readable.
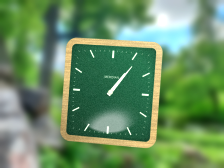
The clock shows h=1 m=6
